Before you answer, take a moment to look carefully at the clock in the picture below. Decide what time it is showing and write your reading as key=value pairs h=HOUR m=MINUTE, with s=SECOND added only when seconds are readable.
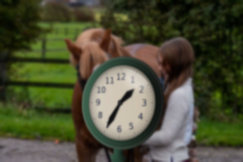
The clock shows h=1 m=35
